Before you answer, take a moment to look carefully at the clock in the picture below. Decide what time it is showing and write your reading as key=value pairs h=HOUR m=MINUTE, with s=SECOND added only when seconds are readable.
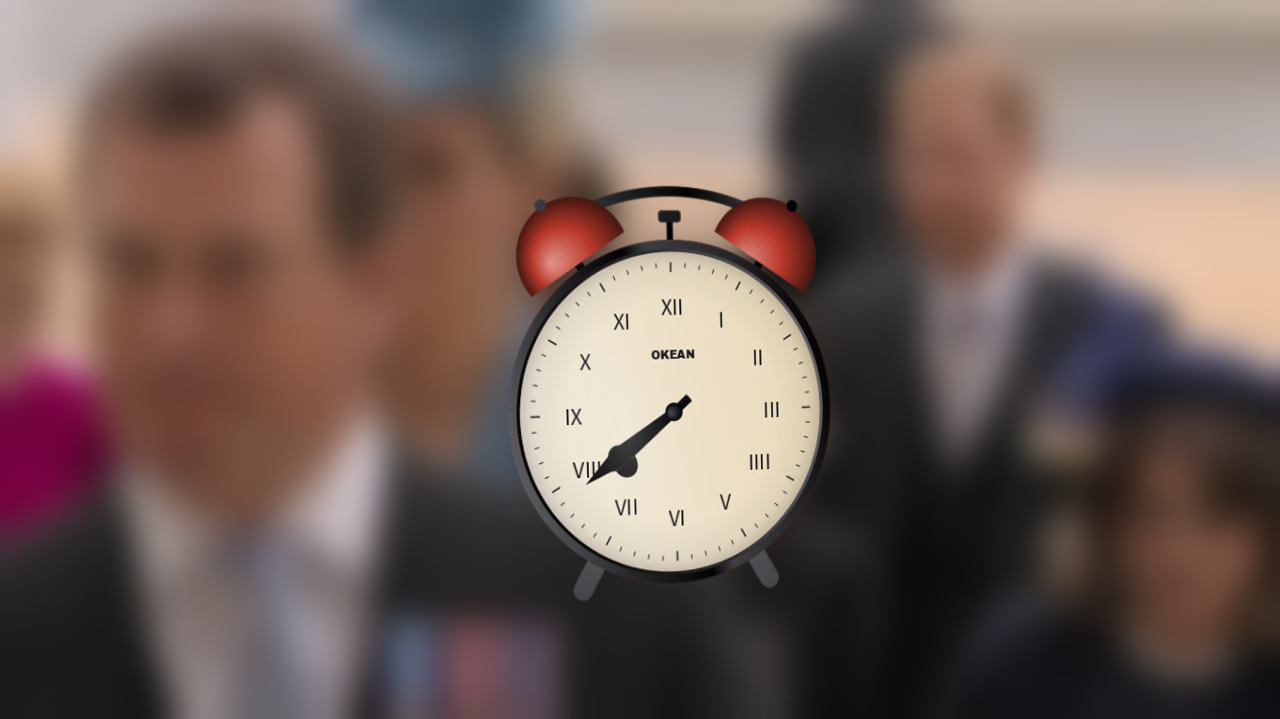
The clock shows h=7 m=39
